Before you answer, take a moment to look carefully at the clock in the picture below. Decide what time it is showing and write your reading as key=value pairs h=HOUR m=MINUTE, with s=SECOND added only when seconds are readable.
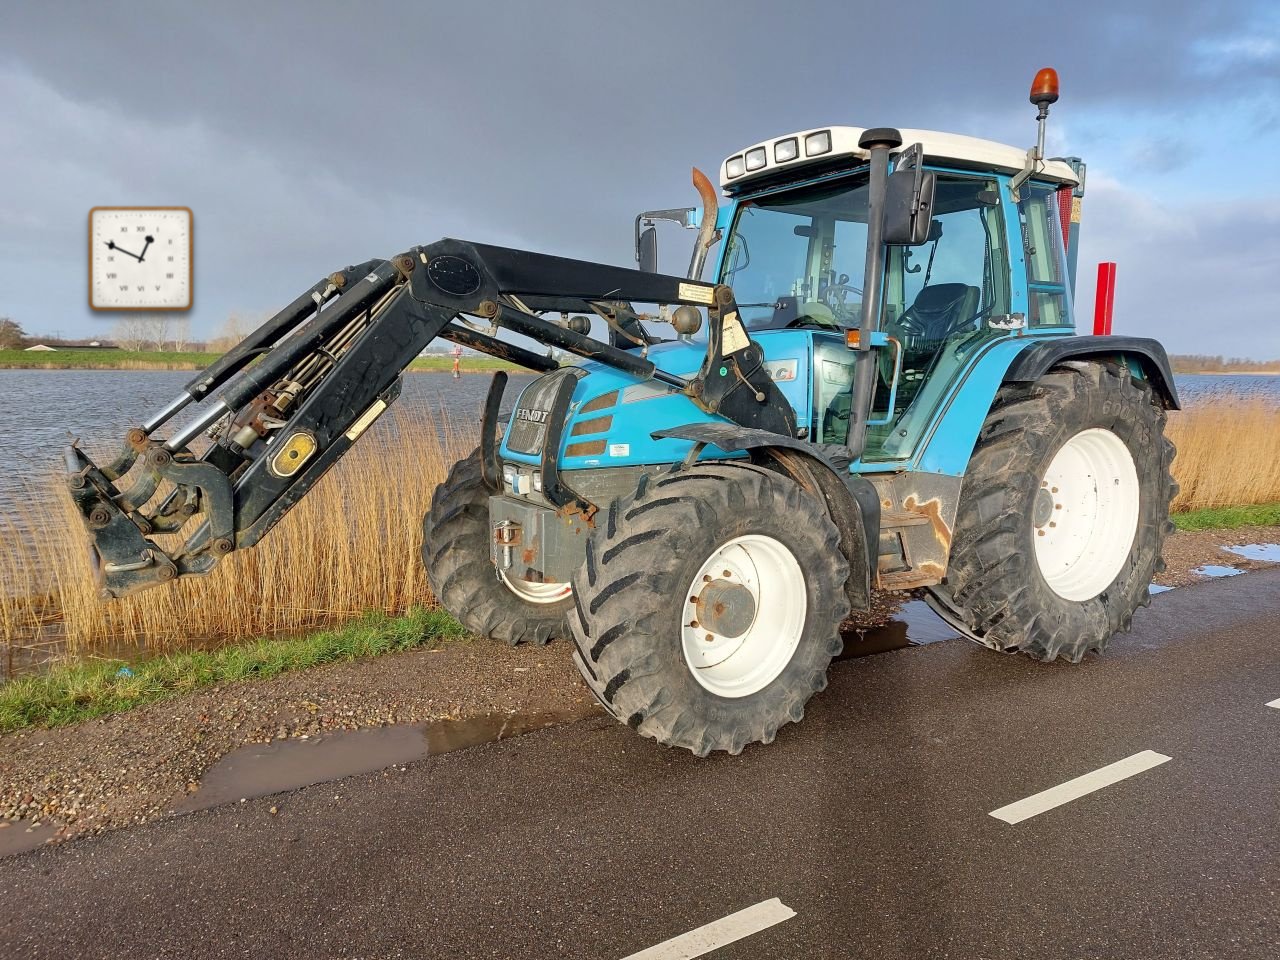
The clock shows h=12 m=49
